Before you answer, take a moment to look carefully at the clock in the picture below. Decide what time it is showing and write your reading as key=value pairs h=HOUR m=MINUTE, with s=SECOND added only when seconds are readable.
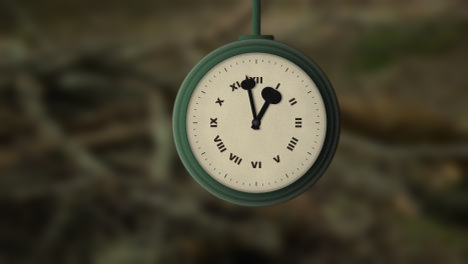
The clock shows h=12 m=58
